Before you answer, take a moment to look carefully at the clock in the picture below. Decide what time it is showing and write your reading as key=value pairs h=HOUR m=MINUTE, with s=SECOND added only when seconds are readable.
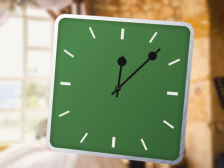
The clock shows h=12 m=7
